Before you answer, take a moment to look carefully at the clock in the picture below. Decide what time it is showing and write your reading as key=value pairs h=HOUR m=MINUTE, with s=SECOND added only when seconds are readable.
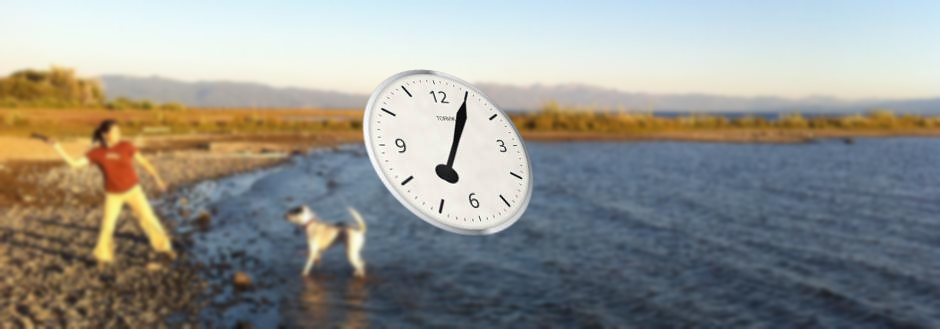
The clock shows h=7 m=5
